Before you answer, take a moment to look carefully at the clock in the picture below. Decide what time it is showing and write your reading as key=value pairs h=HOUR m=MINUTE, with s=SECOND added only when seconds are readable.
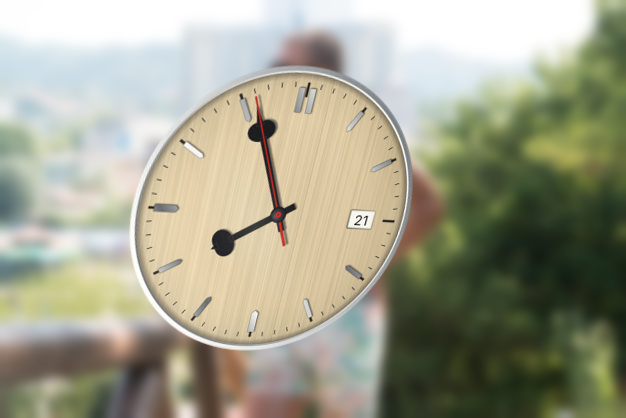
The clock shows h=7 m=55 s=56
